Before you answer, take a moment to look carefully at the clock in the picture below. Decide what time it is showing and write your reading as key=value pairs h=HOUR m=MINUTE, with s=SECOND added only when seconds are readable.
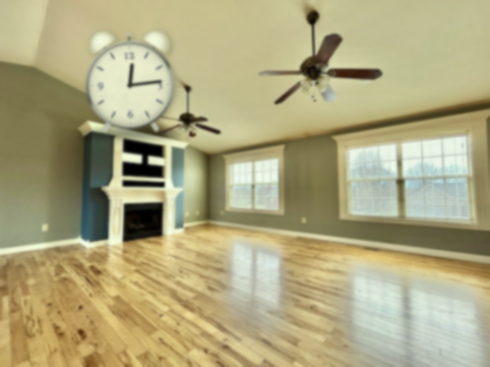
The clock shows h=12 m=14
